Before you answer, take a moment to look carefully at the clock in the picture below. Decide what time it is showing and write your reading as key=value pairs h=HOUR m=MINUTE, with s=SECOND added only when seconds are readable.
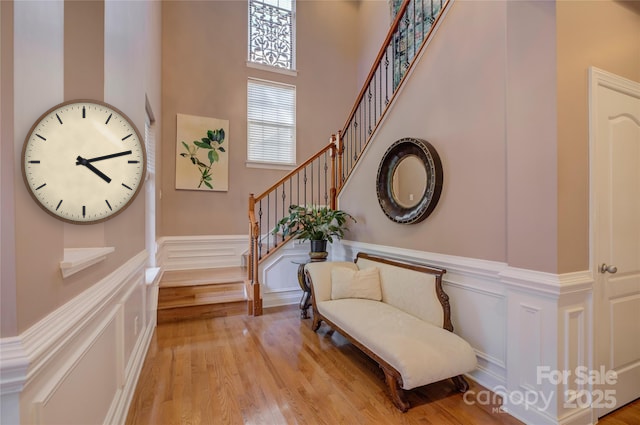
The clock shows h=4 m=13
